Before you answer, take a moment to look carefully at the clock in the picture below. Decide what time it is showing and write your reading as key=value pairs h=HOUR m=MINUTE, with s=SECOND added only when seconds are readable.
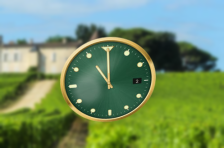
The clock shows h=11 m=0
